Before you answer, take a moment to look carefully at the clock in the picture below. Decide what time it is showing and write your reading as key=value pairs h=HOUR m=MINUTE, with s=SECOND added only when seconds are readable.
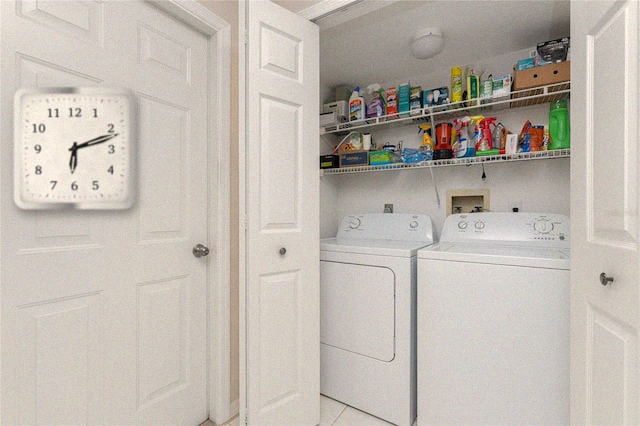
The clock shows h=6 m=12
